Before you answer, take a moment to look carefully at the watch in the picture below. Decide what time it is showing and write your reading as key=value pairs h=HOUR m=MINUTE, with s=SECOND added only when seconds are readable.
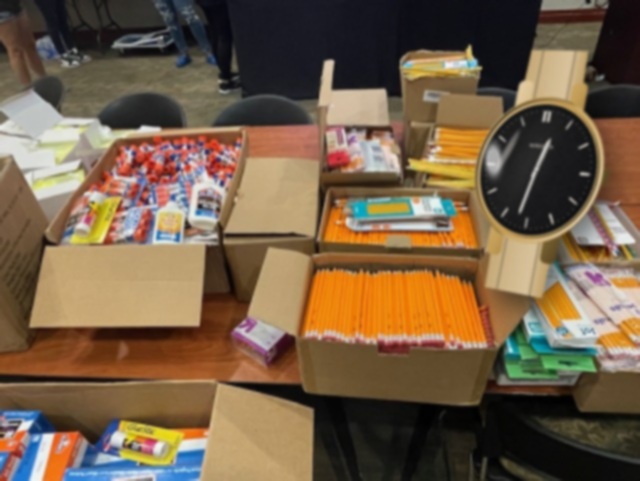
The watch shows h=12 m=32
